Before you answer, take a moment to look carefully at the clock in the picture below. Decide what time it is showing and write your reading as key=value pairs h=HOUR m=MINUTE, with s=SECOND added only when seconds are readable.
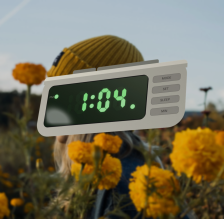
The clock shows h=1 m=4
